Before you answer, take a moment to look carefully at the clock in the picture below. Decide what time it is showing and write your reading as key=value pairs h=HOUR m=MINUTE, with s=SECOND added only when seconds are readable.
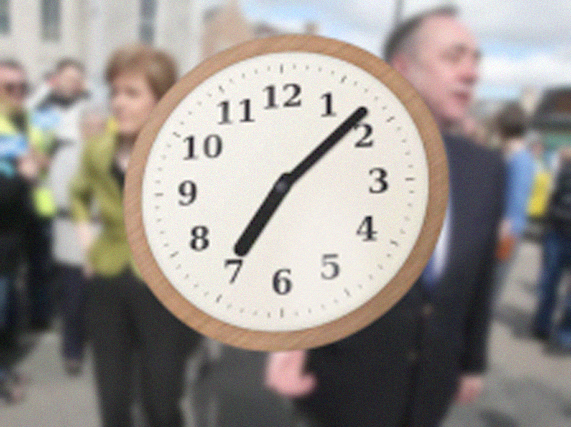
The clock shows h=7 m=8
